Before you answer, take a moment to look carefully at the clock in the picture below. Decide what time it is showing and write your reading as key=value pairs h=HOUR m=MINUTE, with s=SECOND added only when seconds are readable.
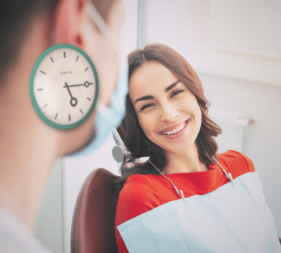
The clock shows h=5 m=15
